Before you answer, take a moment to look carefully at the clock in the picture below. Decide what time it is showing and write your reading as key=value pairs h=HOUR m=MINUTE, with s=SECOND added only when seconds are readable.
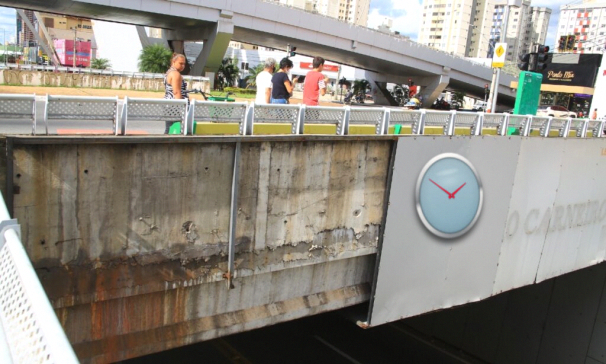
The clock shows h=1 m=50
